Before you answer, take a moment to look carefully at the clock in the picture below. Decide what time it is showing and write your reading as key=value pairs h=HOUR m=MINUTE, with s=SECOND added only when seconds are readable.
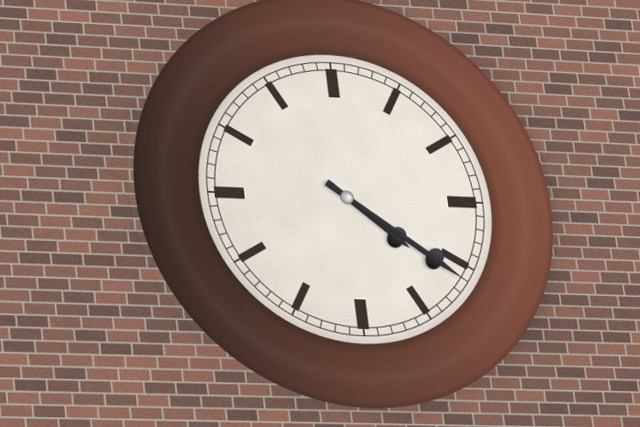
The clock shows h=4 m=21
